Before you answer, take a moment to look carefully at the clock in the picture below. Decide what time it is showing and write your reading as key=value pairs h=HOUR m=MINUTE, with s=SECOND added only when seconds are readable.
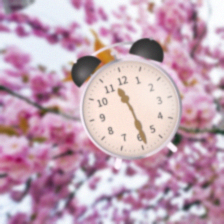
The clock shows h=11 m=29
